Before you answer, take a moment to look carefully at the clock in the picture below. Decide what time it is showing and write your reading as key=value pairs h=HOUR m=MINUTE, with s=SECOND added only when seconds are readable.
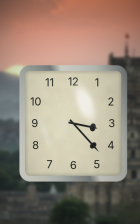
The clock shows h=3 m=23
